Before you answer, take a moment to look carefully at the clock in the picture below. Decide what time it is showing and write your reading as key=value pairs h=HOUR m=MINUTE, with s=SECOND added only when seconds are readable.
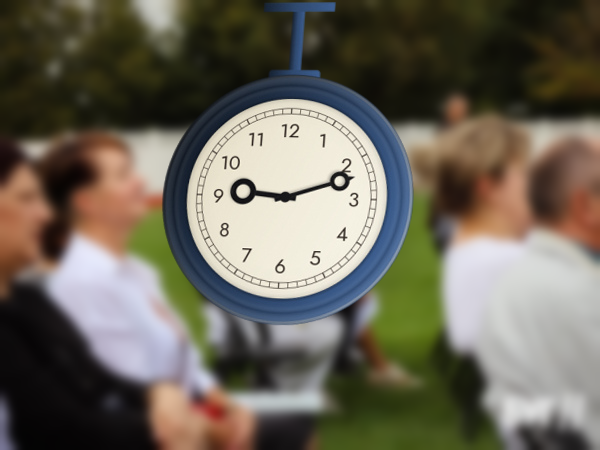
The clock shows h=9 m=12
